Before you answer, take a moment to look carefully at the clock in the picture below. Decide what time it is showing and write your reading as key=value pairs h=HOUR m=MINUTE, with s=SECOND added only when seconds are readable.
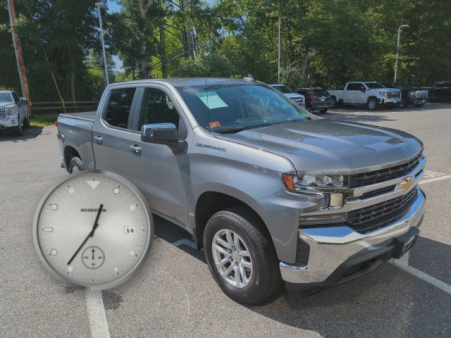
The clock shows h=12 m=36
